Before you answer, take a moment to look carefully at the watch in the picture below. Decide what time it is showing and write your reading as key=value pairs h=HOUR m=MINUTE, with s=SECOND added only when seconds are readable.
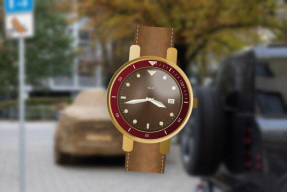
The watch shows h=3 m=43
